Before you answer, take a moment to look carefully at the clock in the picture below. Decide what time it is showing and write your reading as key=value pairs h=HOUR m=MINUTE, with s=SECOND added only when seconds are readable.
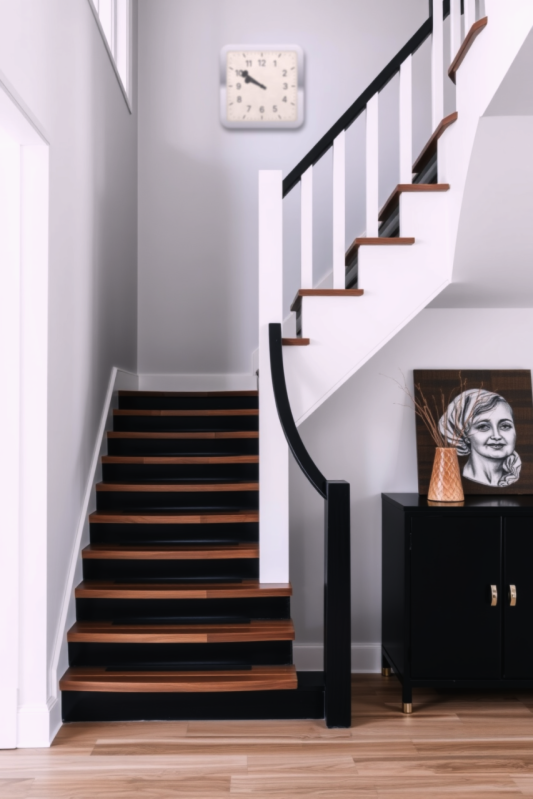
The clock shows h=9 m=51
